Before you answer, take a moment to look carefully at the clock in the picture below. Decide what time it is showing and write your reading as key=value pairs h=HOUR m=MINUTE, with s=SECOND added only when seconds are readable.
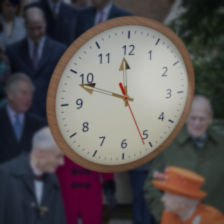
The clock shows h=11 m=48 s=26
